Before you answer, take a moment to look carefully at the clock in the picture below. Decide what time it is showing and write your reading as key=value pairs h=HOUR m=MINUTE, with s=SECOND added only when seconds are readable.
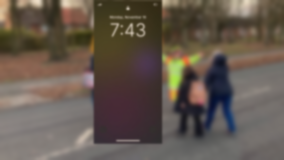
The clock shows h=7 m=43
